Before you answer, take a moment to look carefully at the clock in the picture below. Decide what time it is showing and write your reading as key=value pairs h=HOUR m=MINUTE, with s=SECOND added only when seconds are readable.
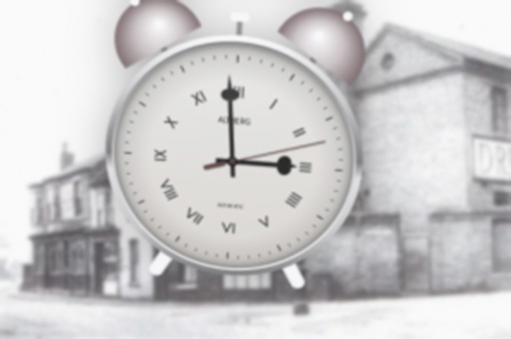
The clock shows h=2 m=59 s=12
